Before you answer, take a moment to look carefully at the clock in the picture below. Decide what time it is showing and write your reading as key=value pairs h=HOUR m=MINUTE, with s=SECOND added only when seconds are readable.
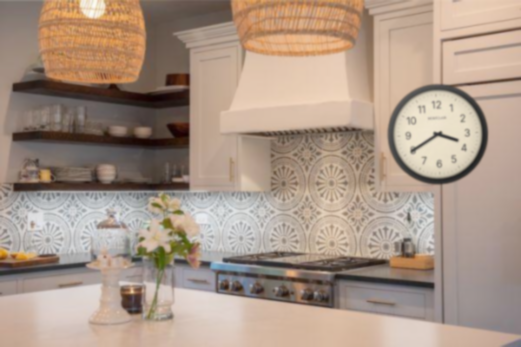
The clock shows h=3 m=40
